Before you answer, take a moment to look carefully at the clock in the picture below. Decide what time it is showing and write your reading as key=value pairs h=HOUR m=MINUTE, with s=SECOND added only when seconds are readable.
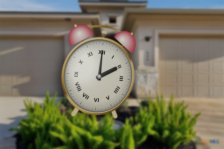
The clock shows h=2 m=0
